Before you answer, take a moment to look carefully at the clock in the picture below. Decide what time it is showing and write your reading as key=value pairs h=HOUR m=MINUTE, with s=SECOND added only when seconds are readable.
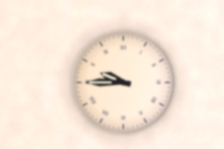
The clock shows h=9 m=45
